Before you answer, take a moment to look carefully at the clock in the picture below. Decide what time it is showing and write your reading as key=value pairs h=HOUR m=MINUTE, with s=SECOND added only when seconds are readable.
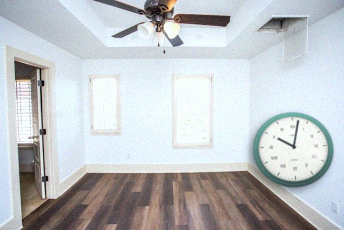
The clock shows h=10 m=2
